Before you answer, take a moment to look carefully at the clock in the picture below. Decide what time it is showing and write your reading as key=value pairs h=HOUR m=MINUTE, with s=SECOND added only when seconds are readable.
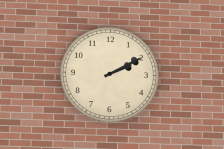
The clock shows h=2 m=10
